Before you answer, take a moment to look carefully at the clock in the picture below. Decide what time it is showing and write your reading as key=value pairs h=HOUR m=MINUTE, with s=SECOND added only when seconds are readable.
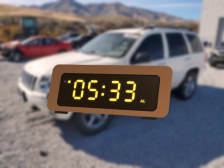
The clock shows h=5 m=33
